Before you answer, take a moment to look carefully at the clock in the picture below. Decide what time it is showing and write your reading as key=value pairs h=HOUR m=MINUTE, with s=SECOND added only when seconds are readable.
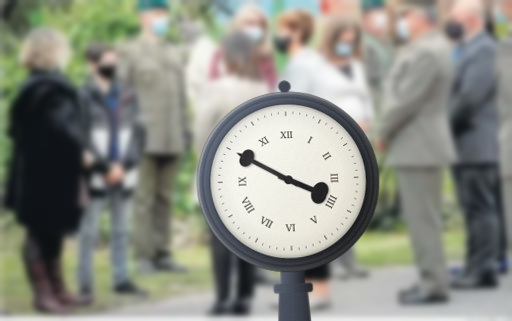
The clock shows h=3 m=50
